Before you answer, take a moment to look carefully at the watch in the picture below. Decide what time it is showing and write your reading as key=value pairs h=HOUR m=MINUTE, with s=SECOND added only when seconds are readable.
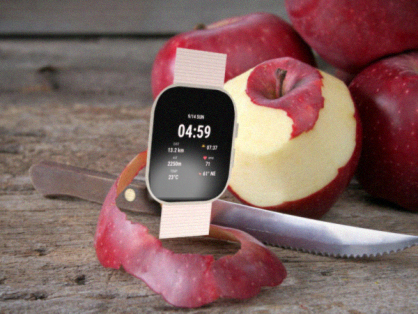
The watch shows h=4 m=59
